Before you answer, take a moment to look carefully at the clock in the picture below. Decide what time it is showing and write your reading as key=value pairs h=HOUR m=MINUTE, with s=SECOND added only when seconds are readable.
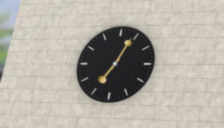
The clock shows h=7 m=4
